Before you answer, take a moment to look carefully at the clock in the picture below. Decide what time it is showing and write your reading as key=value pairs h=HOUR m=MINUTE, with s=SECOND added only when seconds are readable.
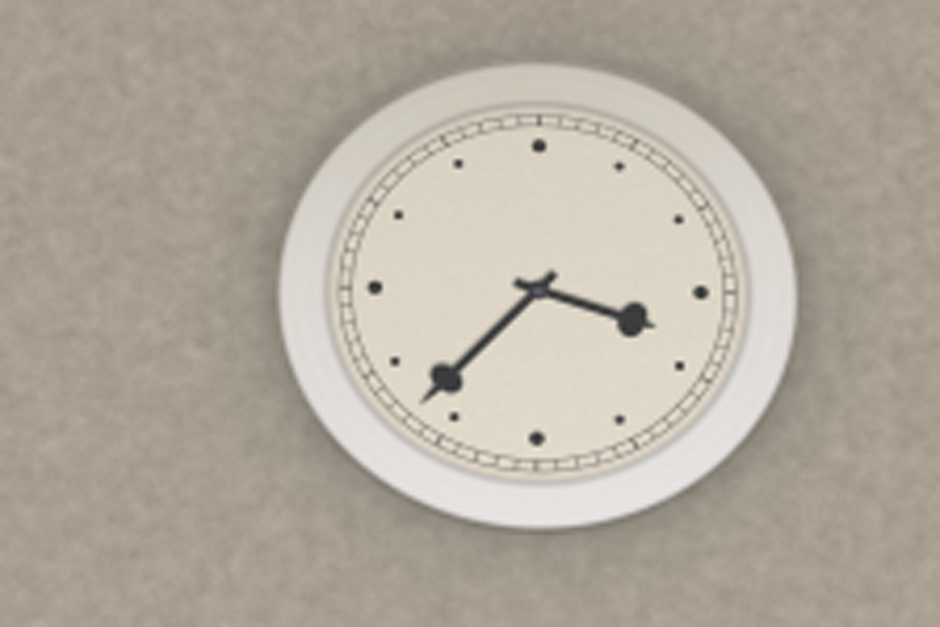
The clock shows h=3 m=37
